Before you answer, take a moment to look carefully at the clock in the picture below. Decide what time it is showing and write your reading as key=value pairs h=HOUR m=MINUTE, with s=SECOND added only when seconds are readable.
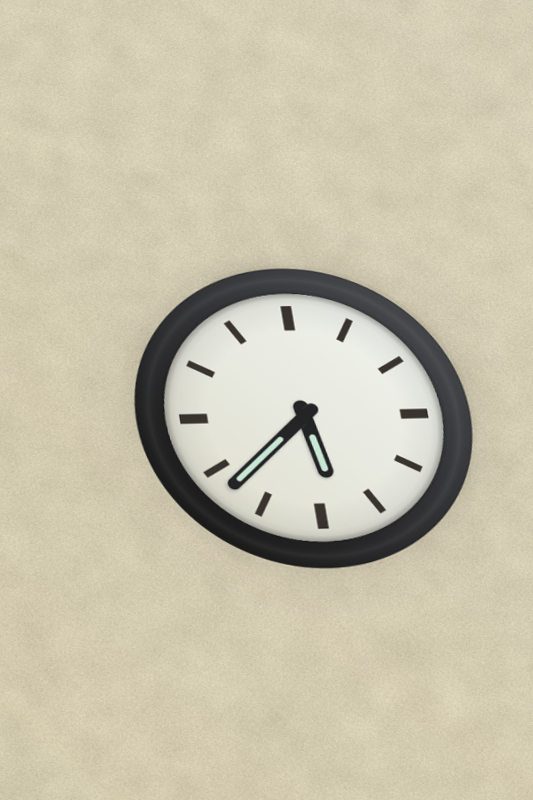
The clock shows h=5 m=38
